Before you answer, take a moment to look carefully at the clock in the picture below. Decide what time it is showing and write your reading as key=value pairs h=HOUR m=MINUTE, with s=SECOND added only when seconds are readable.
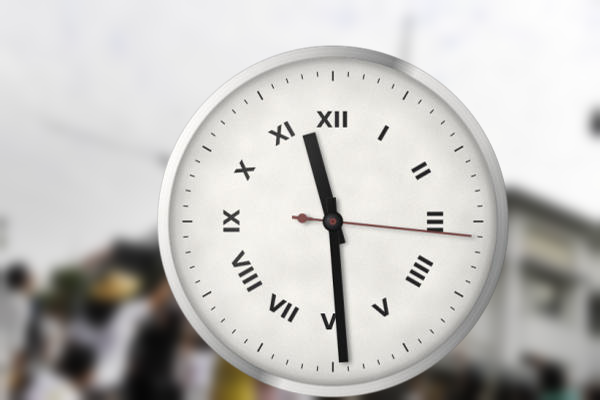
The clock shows h=11 m=29 s=16
